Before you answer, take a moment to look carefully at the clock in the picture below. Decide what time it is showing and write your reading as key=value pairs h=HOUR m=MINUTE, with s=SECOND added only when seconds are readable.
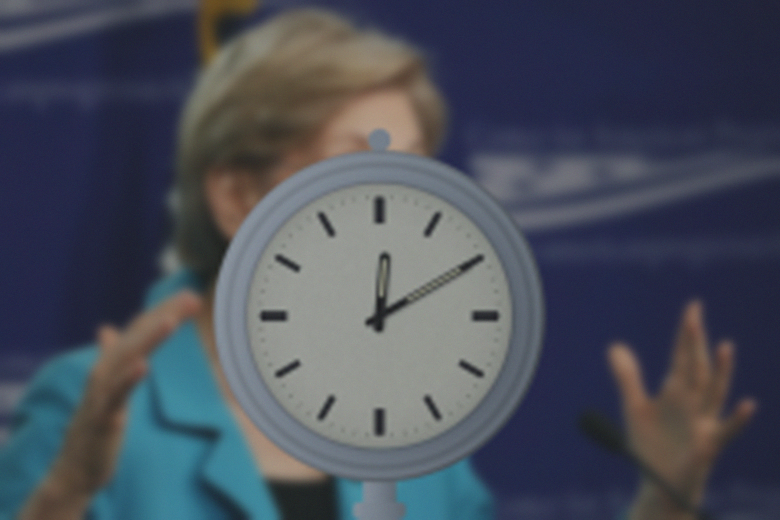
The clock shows h=12 m=10
